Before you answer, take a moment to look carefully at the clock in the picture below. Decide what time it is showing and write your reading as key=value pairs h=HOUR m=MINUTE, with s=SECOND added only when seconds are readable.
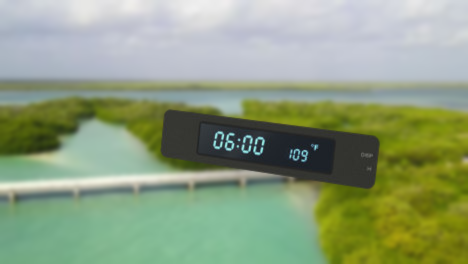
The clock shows h=6 m=0
